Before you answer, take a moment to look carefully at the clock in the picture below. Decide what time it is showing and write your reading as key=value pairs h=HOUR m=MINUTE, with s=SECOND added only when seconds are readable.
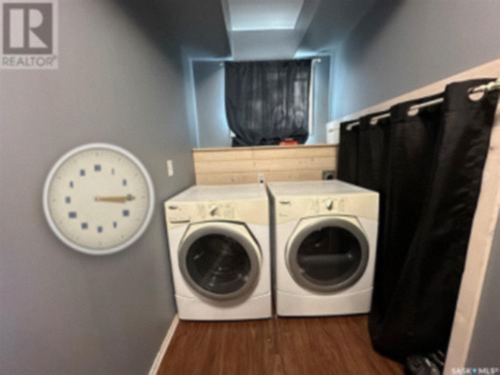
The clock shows h=3 m=15
